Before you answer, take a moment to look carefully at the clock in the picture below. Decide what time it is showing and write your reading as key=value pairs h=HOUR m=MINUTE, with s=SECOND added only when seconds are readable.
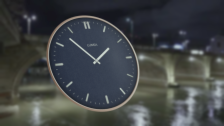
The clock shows h=1 m=53
